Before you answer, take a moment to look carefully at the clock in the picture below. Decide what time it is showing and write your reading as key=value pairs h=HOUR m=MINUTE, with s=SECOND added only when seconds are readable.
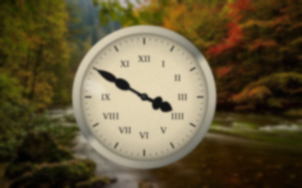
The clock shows h=3 m=50
